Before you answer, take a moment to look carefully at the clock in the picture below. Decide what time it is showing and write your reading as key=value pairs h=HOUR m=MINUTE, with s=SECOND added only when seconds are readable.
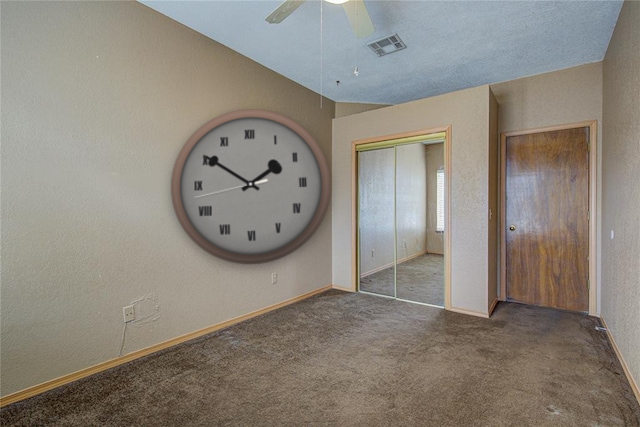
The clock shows h=1 m=50 s=43
